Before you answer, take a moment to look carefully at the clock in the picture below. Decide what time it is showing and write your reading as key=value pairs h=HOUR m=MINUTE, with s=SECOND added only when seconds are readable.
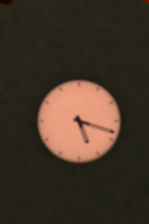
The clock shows h=5 m=18
